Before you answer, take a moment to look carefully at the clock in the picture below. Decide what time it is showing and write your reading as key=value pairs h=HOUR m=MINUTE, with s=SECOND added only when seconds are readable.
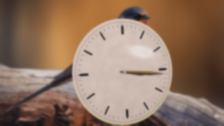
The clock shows h=3 m=16
